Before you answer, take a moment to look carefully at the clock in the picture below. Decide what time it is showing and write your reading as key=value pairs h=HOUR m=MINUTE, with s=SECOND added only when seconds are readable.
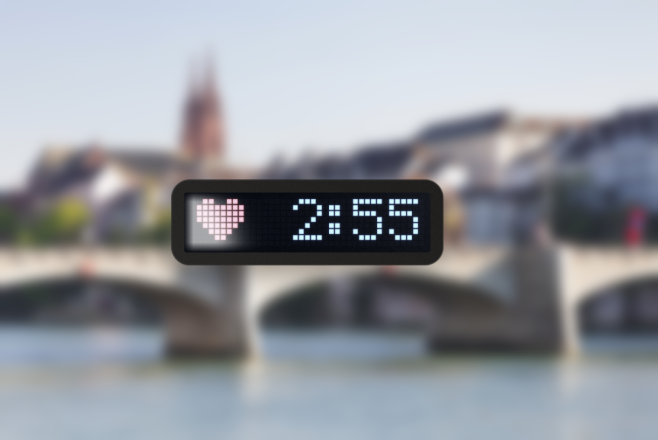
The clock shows h=2 m=55
